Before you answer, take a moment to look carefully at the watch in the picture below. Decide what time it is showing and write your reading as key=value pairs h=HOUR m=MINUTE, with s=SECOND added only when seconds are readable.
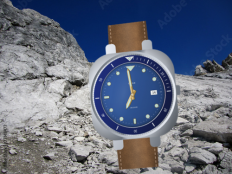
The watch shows h=6 m=59
